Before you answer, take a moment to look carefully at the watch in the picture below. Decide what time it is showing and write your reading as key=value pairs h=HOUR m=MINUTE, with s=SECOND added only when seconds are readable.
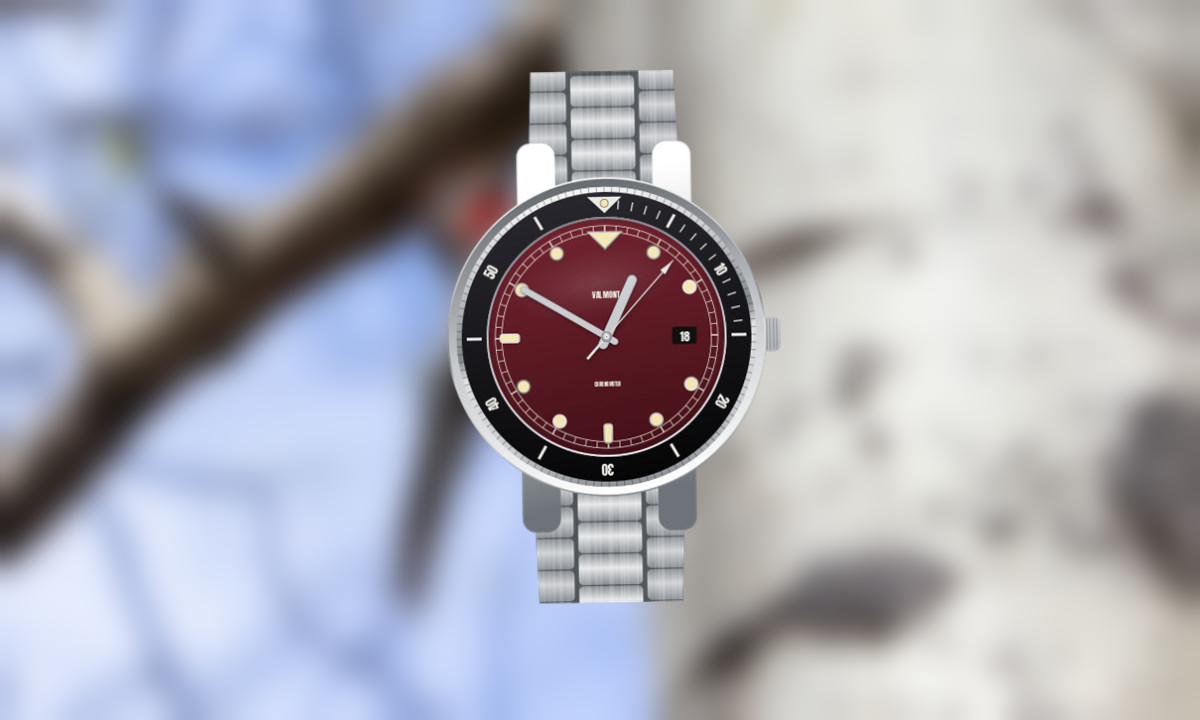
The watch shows h=12 m=50 s=7
